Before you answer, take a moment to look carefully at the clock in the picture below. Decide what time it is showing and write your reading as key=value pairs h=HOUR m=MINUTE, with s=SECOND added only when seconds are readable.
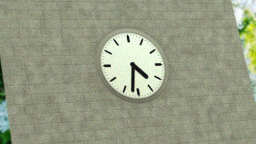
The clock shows h=4 m=32
